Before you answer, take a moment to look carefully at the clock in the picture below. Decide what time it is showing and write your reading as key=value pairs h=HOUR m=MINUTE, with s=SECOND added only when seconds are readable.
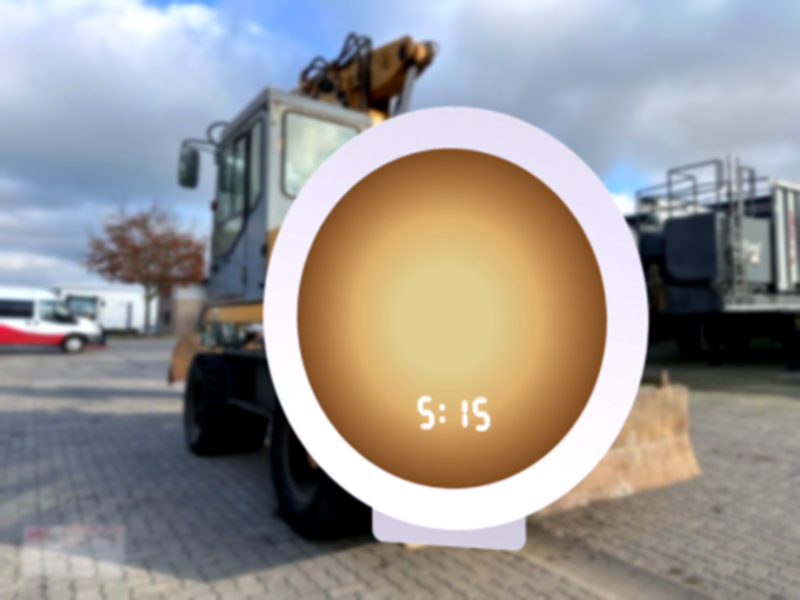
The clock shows h=5 m=15
